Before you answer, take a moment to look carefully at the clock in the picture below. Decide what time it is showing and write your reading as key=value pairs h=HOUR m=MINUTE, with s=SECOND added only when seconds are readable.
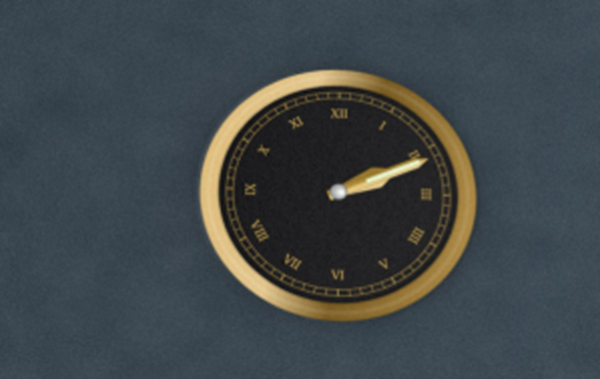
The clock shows h=2 m=11
